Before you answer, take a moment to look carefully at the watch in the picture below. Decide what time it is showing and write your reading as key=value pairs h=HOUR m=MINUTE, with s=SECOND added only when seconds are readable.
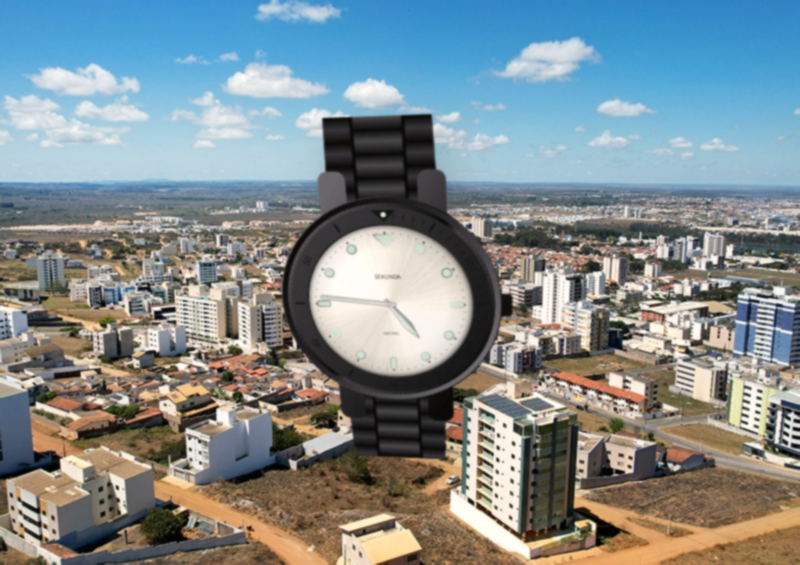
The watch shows h=4 m=46
